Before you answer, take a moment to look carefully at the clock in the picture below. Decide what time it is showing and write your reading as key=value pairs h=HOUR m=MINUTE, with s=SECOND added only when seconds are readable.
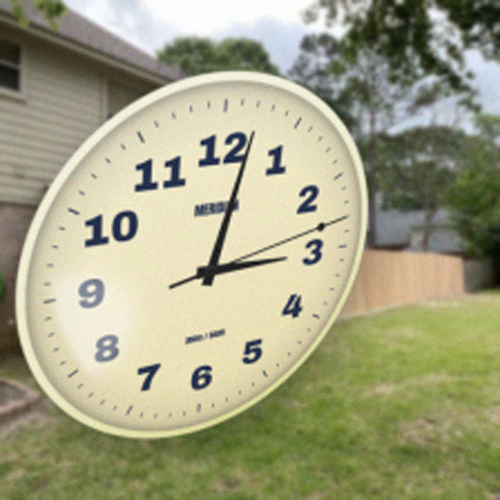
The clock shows h=3 m=2 s=13
